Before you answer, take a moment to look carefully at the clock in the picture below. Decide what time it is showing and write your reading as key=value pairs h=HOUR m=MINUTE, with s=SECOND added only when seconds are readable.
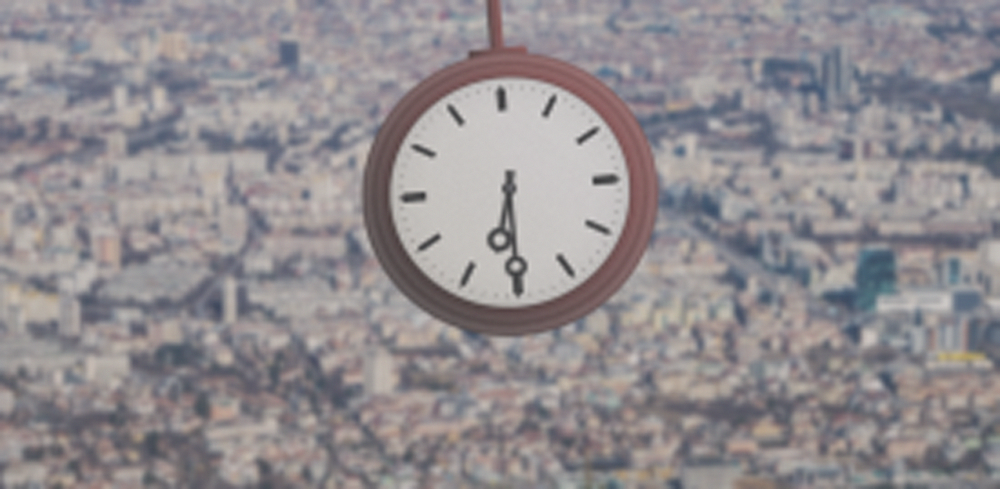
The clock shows h=6 m=30
